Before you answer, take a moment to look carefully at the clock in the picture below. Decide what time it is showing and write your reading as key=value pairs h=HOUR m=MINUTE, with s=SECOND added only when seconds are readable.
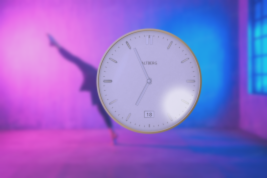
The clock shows h=6 m=56
